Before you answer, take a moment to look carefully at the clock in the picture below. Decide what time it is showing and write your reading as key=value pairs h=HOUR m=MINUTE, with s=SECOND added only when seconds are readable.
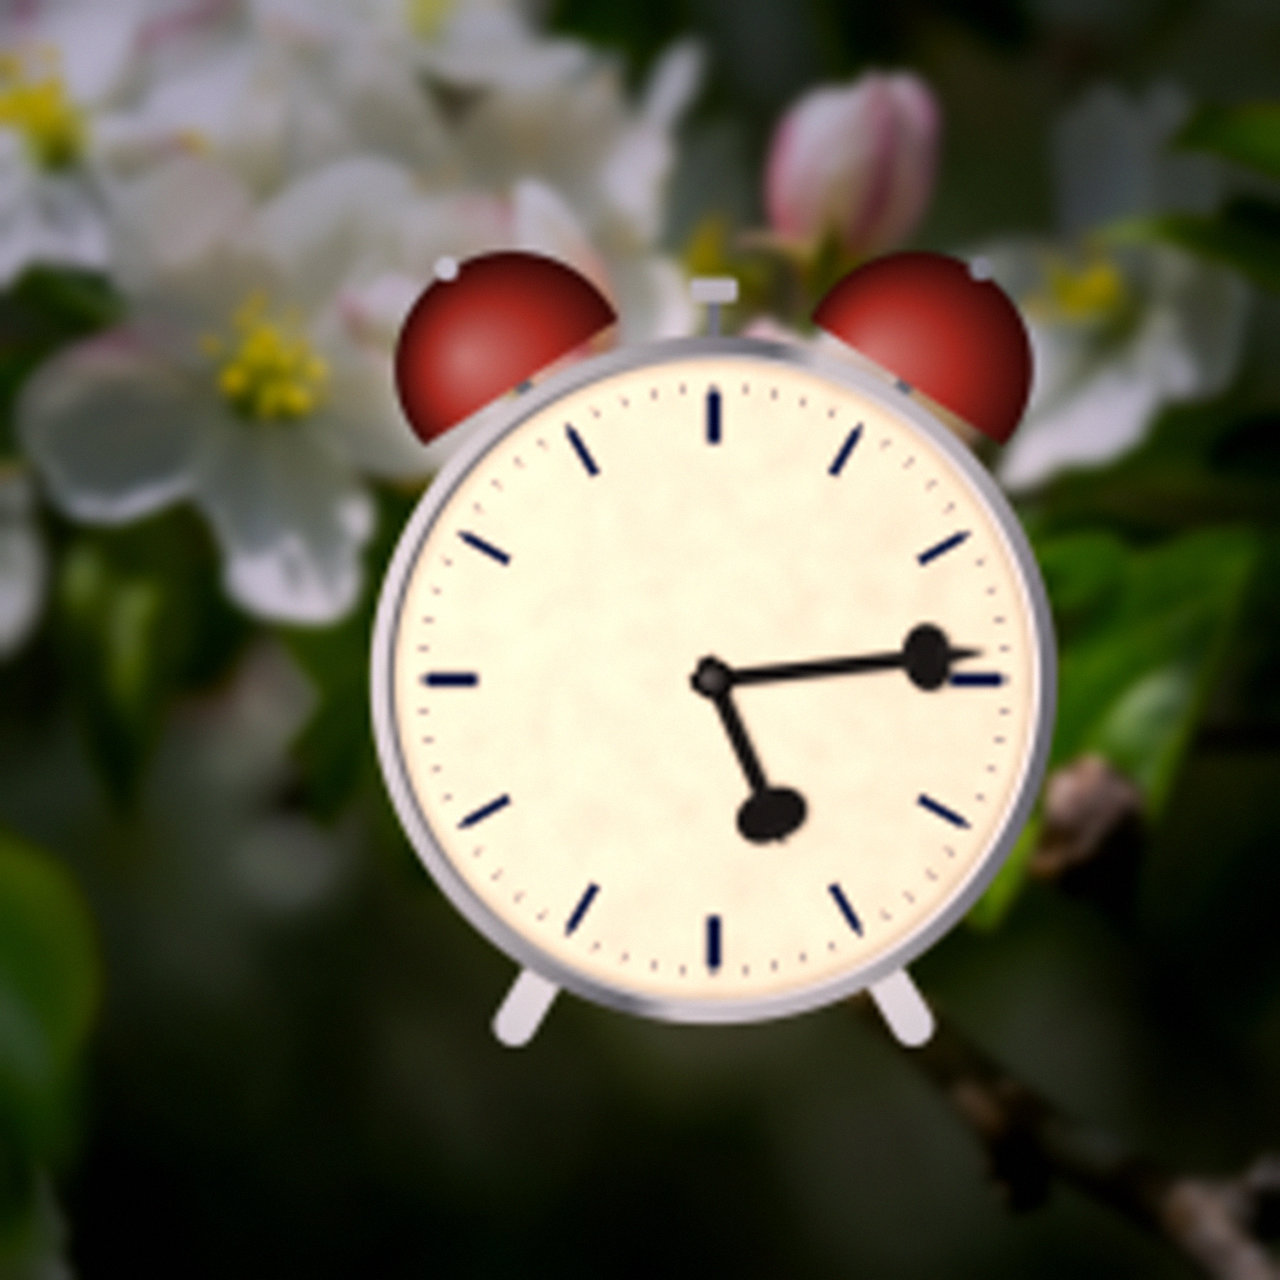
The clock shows h=5 m=14
